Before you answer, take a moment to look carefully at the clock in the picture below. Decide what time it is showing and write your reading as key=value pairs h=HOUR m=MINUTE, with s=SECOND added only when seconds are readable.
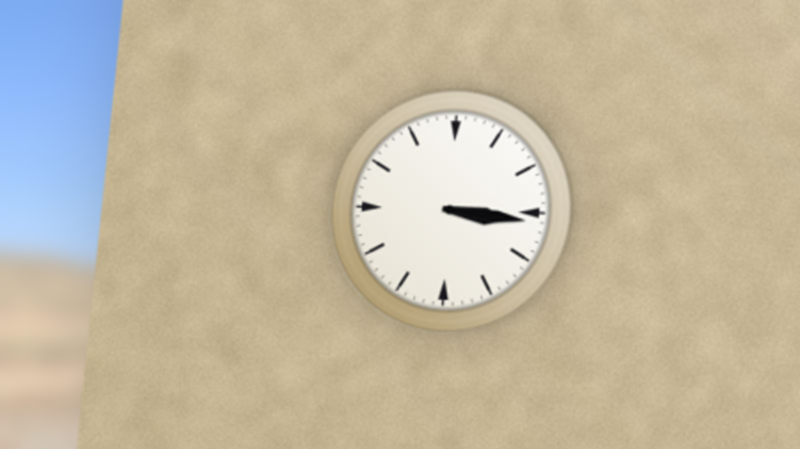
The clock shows h=3 m=16
